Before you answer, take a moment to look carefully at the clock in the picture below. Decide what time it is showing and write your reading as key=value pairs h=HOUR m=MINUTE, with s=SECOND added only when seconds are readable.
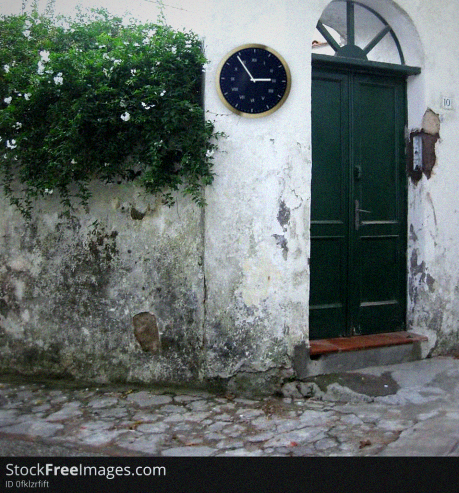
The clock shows h=2 m=54
